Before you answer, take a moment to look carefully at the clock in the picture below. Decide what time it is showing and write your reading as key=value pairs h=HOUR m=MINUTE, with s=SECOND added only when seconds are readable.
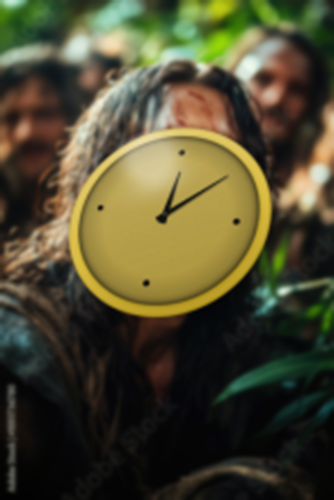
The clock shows h=12 m=8
